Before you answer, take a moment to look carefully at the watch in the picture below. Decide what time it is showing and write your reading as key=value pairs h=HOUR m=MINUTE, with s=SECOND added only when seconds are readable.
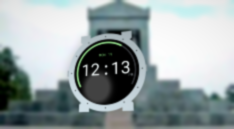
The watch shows h=12 m=13
